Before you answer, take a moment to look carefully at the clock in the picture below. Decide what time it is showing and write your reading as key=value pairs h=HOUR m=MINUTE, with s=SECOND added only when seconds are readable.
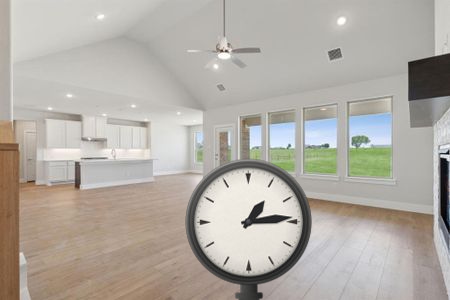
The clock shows h=1 m=14
